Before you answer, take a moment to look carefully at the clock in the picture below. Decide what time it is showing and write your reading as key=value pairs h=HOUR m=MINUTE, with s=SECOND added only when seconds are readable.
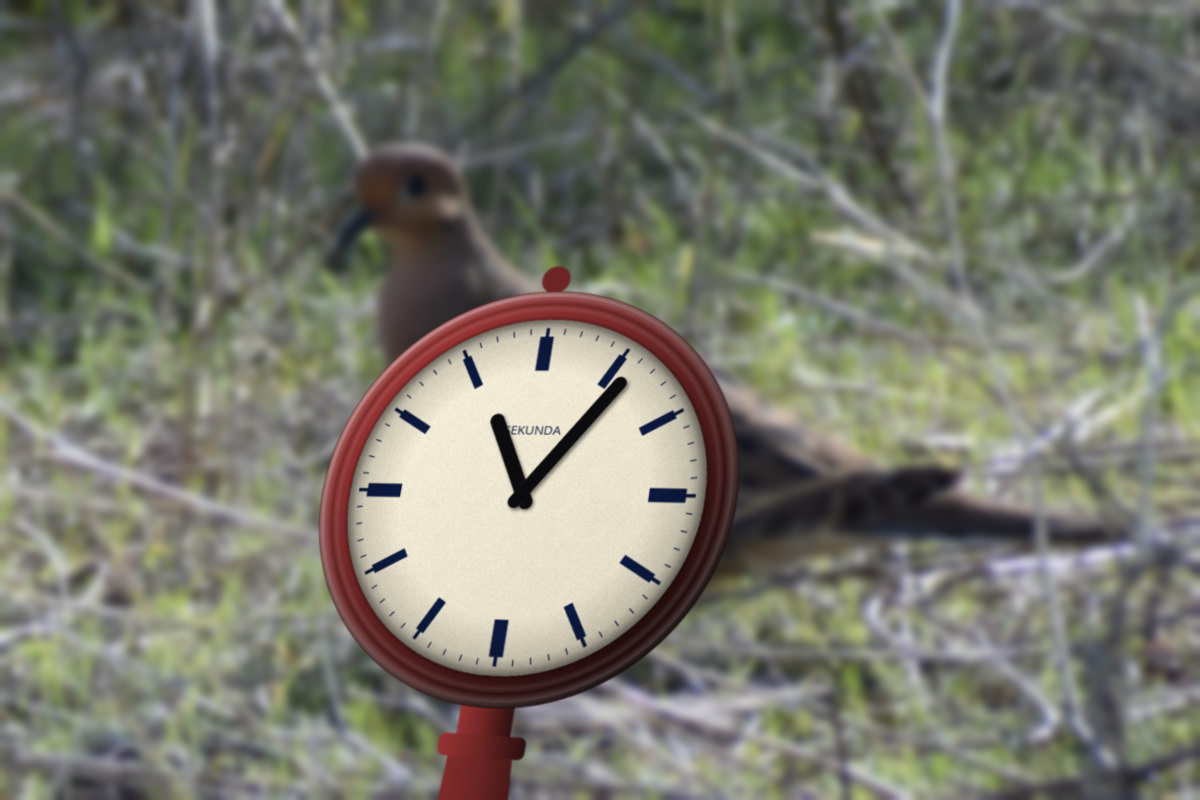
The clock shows h=11 m=6
